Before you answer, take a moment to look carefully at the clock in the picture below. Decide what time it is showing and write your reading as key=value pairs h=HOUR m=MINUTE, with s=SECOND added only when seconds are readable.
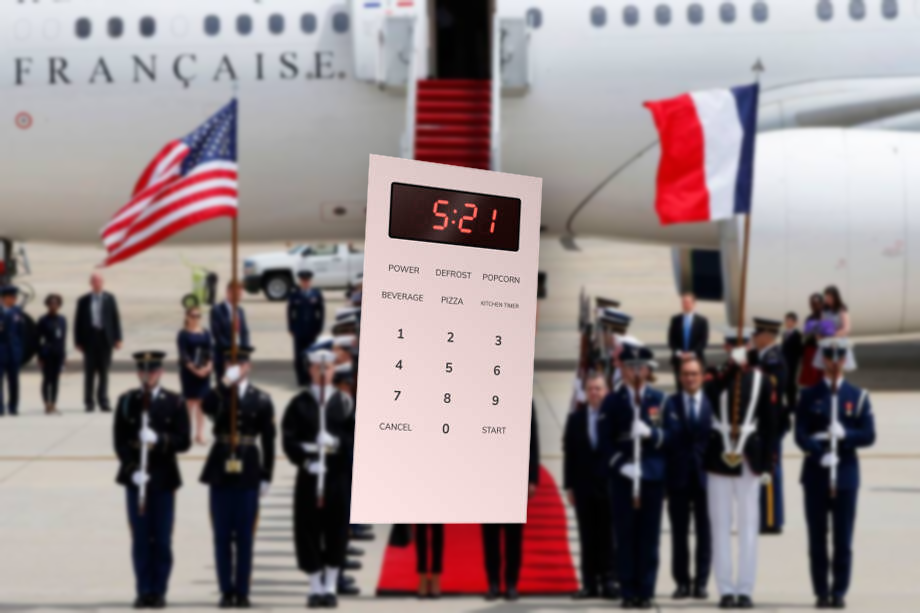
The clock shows h=5 m=21
